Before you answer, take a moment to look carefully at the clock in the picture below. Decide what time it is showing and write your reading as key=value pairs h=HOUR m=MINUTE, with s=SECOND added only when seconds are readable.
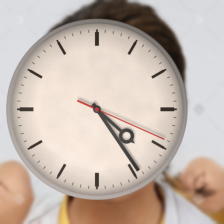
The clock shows h=4 m=24 s=19
